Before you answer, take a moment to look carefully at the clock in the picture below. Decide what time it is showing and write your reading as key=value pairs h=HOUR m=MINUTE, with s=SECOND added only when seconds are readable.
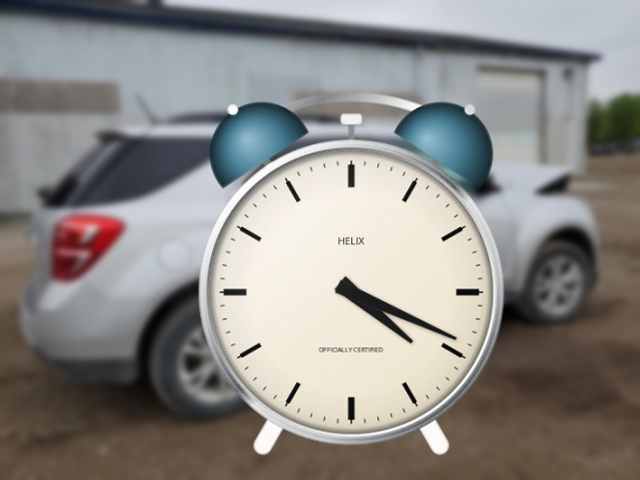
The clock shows h=4 m=19
